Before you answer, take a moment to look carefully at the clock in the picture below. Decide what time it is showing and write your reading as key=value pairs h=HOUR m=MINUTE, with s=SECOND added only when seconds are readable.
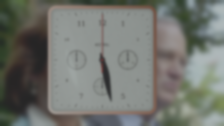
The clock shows h=5 m=28
